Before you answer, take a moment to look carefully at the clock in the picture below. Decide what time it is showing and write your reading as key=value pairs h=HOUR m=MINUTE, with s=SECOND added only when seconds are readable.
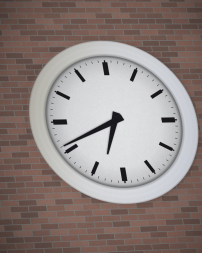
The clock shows h=6 m=41
